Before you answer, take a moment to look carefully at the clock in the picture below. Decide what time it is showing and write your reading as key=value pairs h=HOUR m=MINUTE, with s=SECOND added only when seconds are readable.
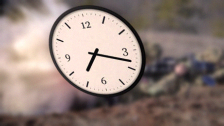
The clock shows h=7 m=18
